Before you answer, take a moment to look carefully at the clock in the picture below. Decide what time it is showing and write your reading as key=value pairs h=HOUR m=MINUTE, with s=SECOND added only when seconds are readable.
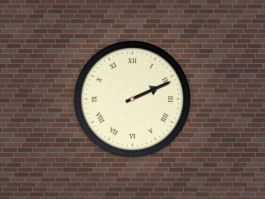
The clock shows h=2 m=11
